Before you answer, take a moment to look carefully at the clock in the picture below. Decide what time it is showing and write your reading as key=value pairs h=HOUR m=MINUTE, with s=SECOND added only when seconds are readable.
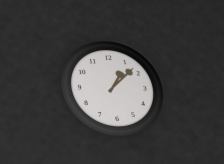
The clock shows h=1 m=8
